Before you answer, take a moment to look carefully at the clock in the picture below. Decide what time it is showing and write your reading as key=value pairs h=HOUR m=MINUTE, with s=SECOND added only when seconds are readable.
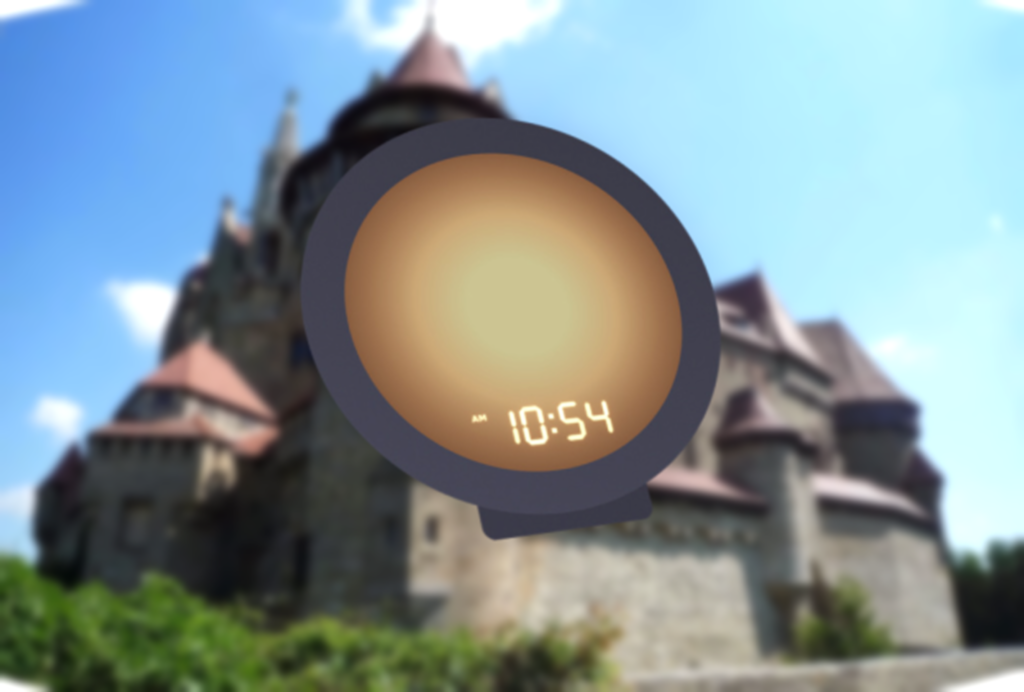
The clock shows h=10 m=54
